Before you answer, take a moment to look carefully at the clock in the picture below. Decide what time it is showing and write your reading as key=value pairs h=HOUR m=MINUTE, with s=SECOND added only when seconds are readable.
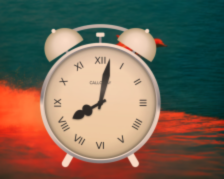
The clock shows h=8 m=2
